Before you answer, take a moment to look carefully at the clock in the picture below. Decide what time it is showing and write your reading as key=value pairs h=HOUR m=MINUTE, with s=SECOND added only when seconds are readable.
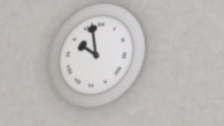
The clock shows h=9 m=57
